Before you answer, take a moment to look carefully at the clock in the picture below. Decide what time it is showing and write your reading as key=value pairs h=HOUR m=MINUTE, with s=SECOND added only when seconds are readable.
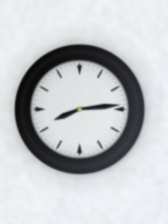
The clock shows h=8 m=14
